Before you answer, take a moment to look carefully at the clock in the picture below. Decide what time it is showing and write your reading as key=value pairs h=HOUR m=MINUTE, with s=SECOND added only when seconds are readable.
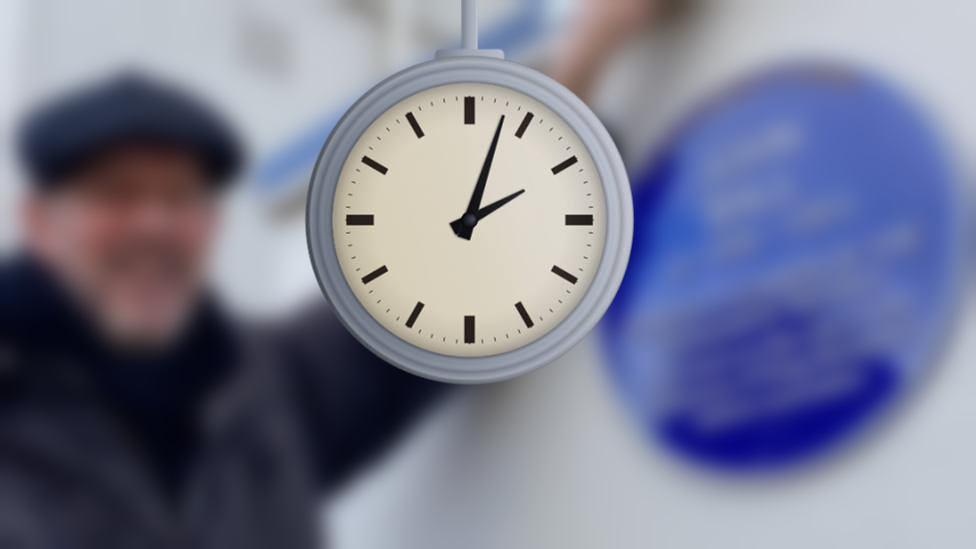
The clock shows h=2 m=3
